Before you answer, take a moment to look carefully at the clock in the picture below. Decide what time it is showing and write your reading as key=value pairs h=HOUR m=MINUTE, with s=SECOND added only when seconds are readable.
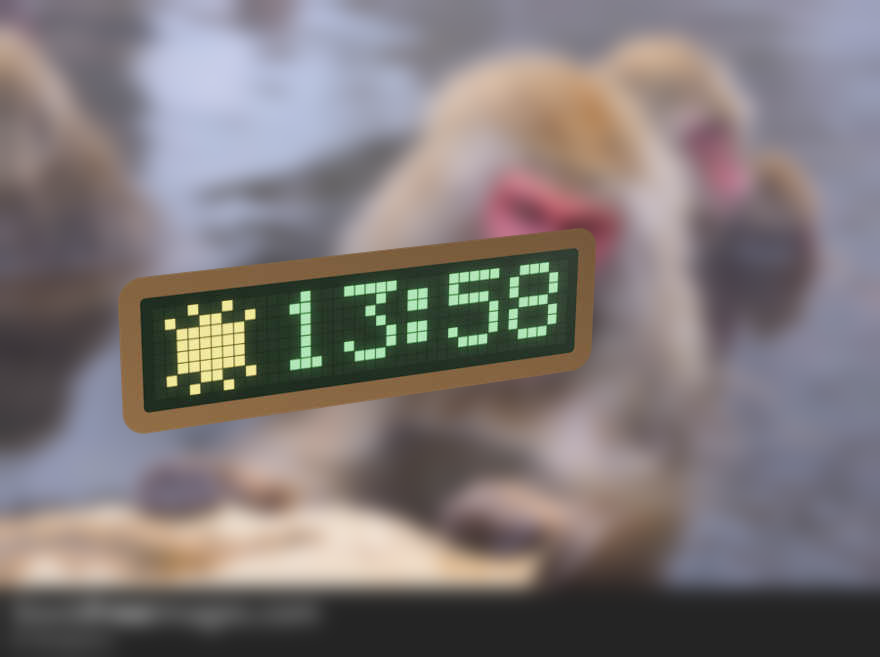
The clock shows h=13 m=58
